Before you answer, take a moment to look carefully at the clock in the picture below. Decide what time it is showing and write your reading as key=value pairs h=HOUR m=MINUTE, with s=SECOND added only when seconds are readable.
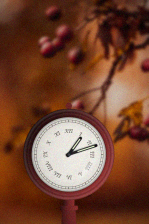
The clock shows h=1 m=12
